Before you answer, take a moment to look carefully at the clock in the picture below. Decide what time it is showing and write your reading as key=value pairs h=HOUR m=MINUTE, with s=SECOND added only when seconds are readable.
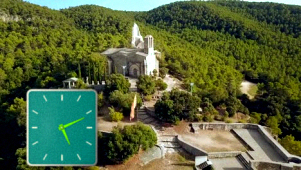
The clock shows h=5 m=11
